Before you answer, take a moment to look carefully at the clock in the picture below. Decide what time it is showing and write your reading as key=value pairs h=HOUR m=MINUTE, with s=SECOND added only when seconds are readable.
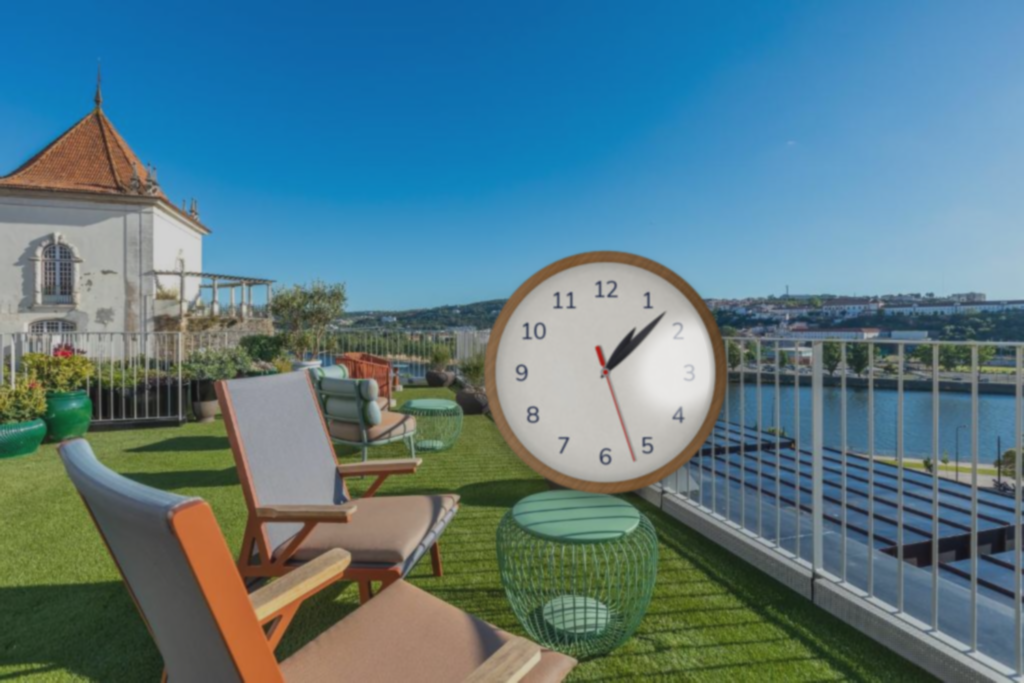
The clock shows h=1 m=7 s=27
